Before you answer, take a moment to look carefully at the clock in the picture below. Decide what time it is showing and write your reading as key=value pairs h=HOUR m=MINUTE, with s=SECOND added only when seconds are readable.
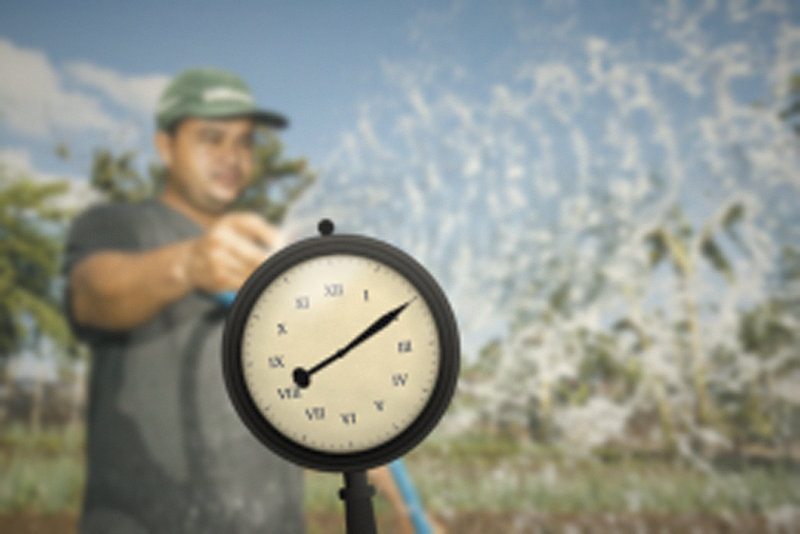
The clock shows h=8 m=10
